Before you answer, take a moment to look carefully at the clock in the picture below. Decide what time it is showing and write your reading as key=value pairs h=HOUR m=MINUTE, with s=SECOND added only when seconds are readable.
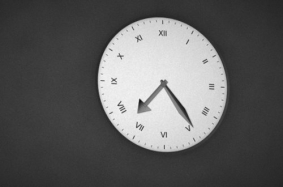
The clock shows h=7 m=24
